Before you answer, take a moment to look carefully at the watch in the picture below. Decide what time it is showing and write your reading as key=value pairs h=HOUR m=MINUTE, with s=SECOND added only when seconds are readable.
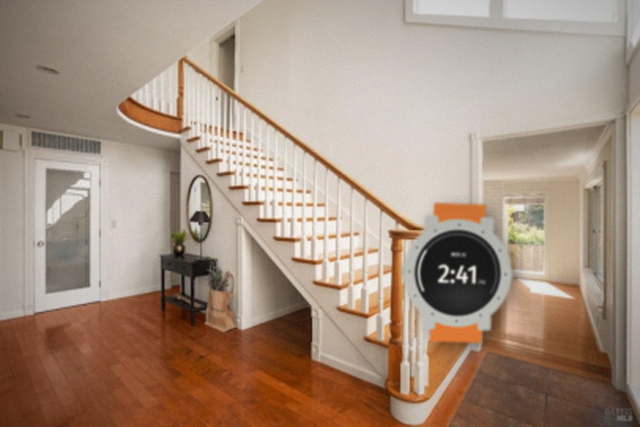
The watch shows h=2 m=41
